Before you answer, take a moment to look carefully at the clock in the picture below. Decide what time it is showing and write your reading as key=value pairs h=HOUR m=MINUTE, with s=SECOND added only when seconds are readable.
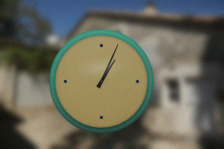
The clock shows h=1 m=4
